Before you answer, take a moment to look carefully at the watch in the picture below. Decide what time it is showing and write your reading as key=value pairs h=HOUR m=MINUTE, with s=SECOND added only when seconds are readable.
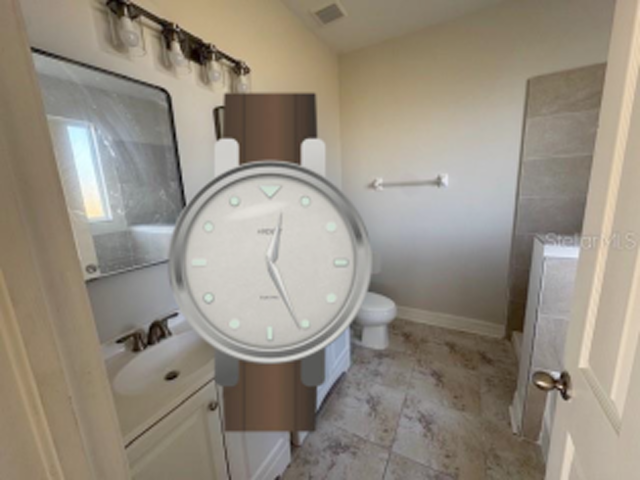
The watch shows h=12 m=26
